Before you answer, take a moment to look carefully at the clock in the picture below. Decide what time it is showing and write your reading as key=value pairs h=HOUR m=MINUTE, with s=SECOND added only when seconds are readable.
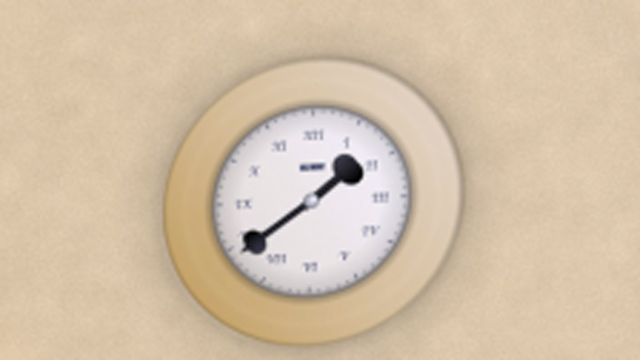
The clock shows h=1 m=39
